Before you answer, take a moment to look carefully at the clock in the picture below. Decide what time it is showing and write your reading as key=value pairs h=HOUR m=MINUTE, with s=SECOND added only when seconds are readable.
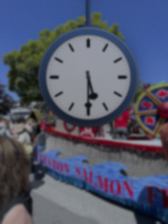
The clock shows h=5 m=30
